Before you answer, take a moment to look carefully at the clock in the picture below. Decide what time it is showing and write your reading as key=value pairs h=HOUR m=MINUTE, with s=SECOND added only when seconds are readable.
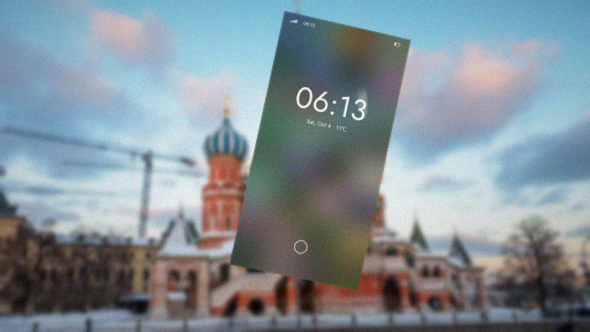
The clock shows h=6 m=13
